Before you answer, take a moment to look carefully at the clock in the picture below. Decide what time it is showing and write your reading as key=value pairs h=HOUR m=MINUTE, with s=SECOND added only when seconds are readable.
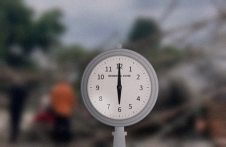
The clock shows h=6 m=0
